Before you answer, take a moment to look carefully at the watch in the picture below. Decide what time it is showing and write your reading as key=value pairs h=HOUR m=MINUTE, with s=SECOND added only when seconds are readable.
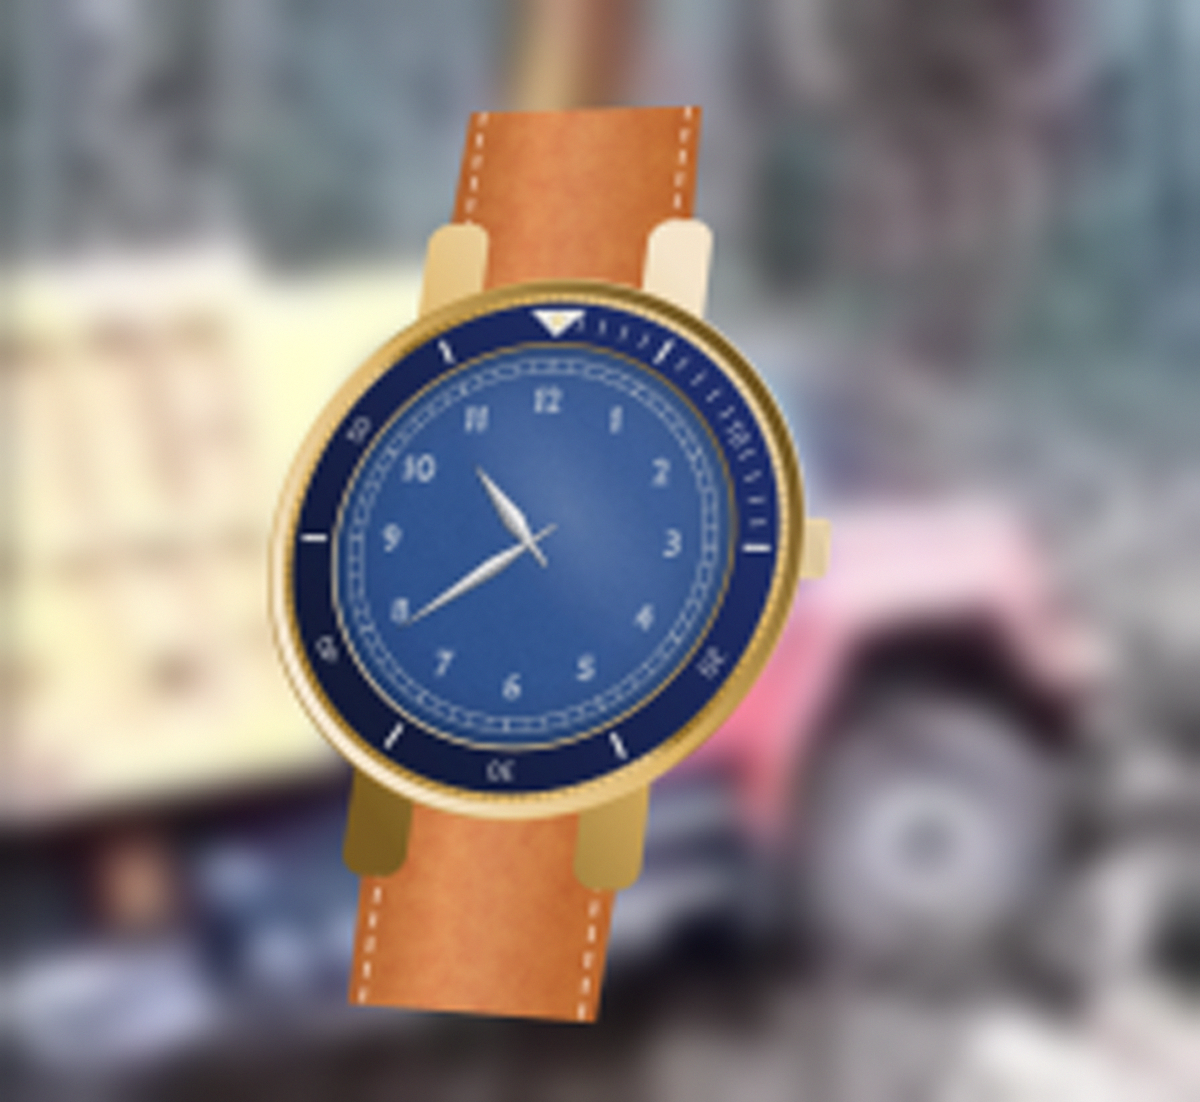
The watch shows h=10 m=39
